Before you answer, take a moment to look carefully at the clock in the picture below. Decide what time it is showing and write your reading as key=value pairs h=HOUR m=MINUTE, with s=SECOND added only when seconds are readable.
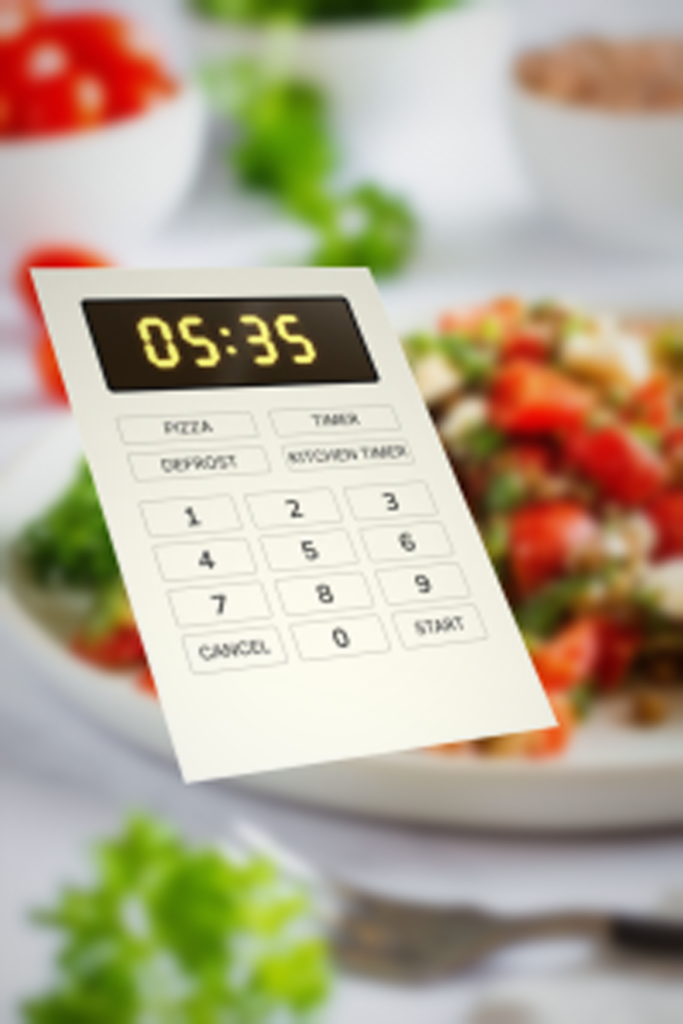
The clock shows h=5 m=35
